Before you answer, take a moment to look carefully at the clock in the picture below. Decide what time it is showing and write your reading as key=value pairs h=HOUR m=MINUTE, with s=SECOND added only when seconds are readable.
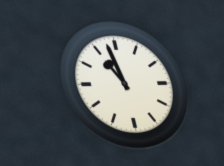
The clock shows h=10 m=58
